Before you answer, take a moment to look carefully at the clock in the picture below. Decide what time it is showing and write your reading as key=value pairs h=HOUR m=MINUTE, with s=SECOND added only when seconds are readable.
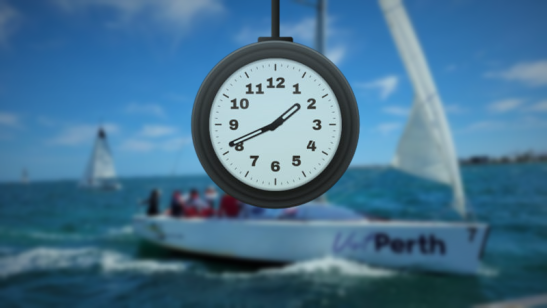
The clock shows h=1 m=41
